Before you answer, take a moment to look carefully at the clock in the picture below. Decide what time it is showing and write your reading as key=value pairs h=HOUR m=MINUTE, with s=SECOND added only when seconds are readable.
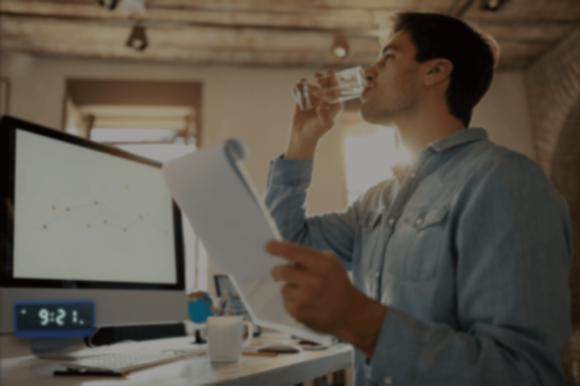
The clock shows h=9 m=21
